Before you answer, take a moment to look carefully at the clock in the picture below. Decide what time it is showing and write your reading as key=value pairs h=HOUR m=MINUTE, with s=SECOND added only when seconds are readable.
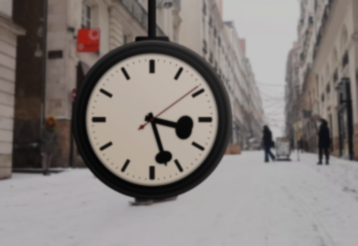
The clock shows h=3 m=27 s=9
